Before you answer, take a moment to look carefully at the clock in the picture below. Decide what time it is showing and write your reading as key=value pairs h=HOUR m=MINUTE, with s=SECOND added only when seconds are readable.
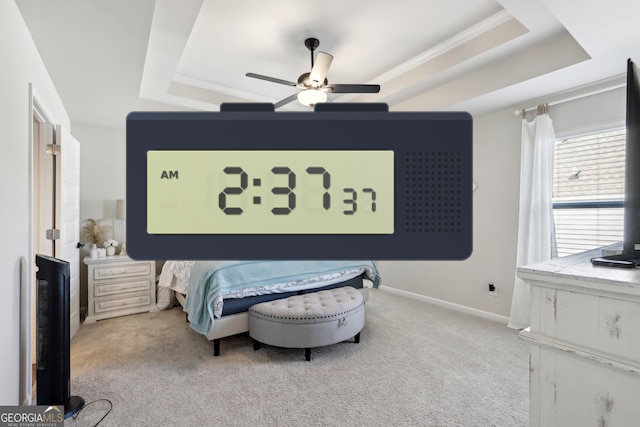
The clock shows h=2 m=37 s=37
